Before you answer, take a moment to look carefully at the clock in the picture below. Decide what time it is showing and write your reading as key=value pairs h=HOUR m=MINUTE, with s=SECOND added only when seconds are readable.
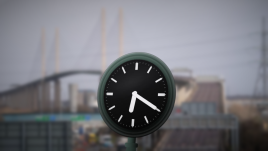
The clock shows h=6 m=20
